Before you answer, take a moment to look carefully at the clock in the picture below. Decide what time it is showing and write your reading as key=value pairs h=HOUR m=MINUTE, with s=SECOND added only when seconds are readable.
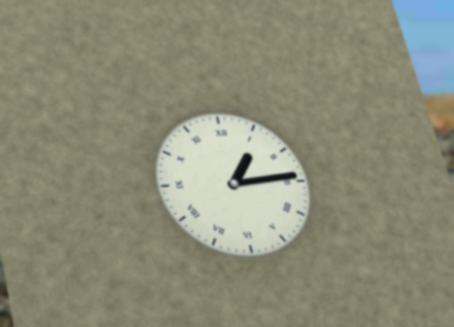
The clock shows h=1 m=14
